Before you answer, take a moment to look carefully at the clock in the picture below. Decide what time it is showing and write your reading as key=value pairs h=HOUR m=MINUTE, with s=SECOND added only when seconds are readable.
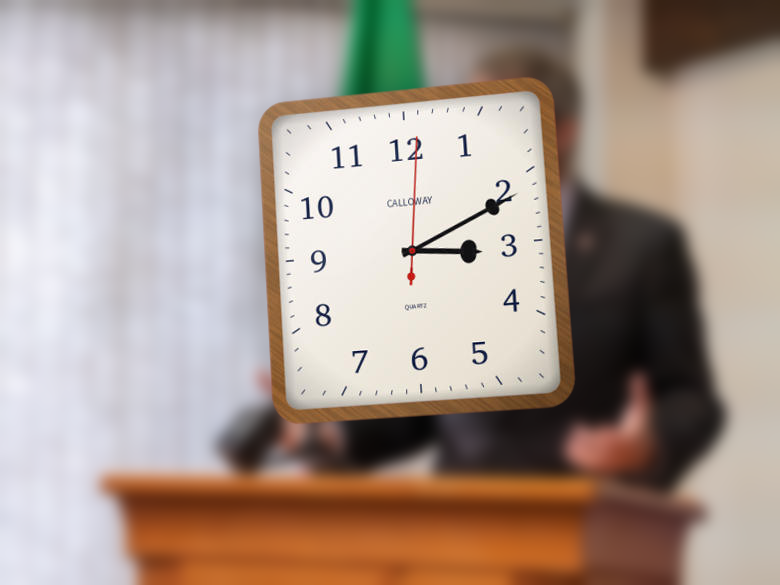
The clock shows h=3 m=11 s=1
